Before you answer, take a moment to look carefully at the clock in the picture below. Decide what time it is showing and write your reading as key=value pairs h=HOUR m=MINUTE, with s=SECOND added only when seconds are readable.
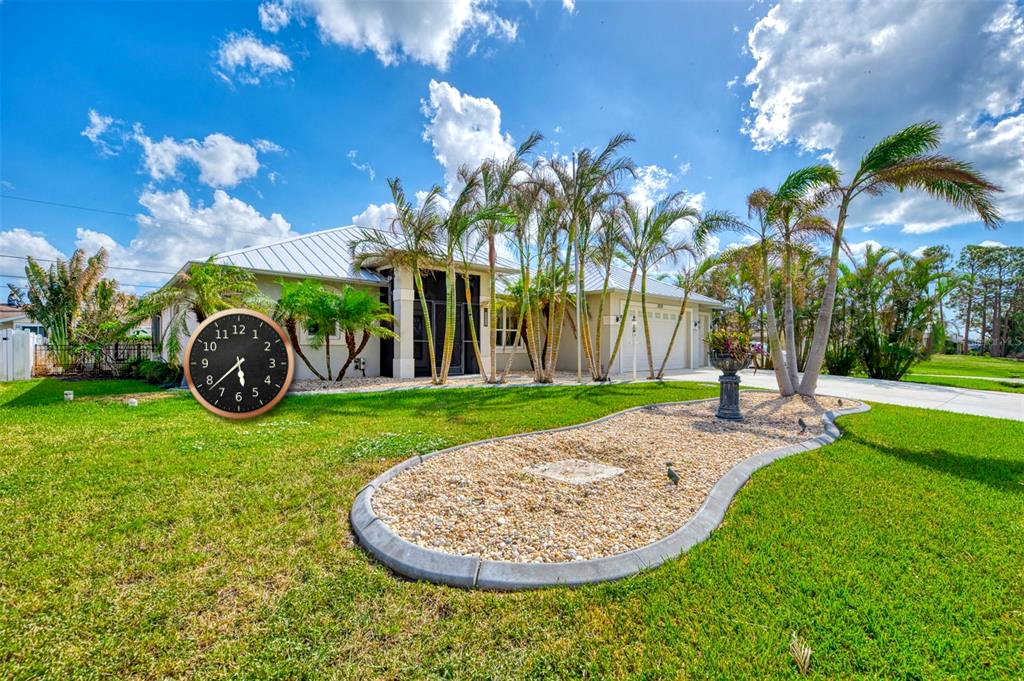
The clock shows h=5 m=38
